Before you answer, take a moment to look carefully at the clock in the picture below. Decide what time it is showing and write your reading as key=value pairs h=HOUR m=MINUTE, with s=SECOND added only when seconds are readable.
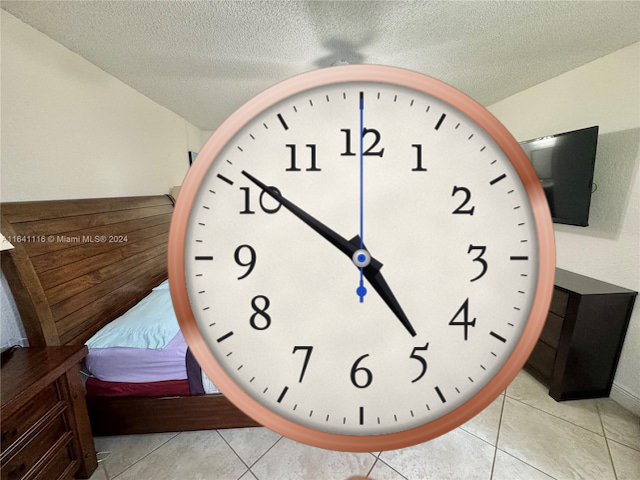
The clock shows h=4 m=51 s=0
